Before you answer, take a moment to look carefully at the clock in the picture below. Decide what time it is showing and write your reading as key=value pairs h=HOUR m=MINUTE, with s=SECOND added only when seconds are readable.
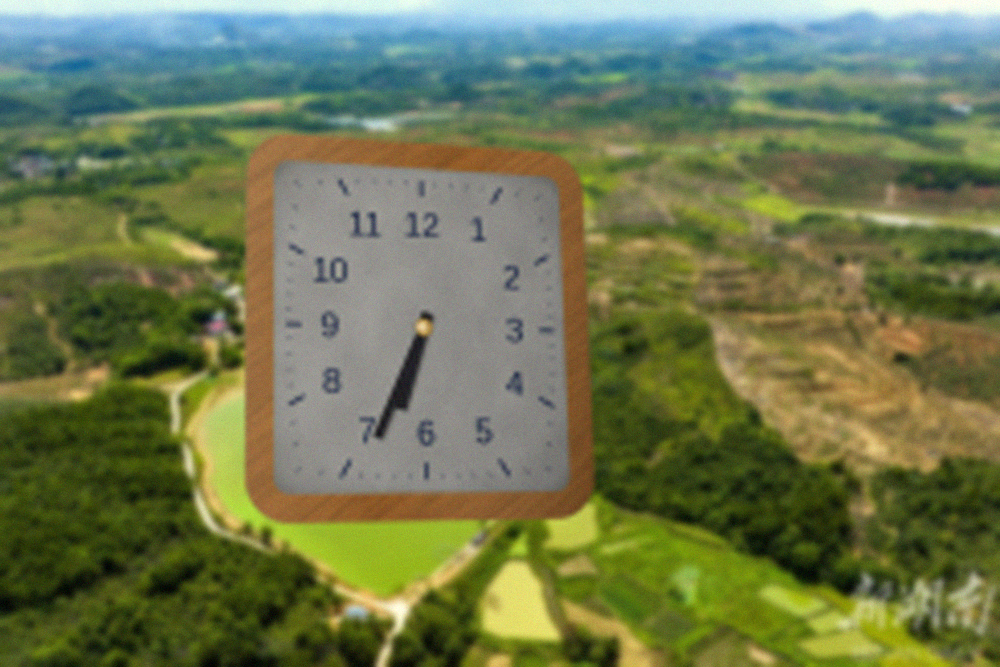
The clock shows h=6 m=34
